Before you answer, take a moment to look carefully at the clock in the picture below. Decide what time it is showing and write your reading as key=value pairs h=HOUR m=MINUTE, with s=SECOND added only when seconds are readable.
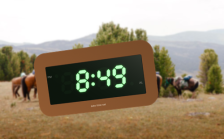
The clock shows h=8 m=49
